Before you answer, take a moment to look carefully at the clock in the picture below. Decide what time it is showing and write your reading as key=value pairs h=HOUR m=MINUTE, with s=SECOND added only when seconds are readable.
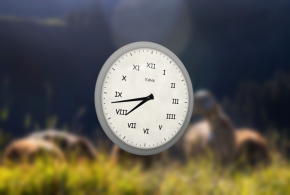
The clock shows h=7 m=43
